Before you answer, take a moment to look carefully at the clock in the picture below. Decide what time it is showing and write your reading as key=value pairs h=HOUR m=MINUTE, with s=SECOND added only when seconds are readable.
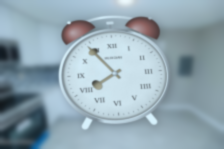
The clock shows h=7 m=54
